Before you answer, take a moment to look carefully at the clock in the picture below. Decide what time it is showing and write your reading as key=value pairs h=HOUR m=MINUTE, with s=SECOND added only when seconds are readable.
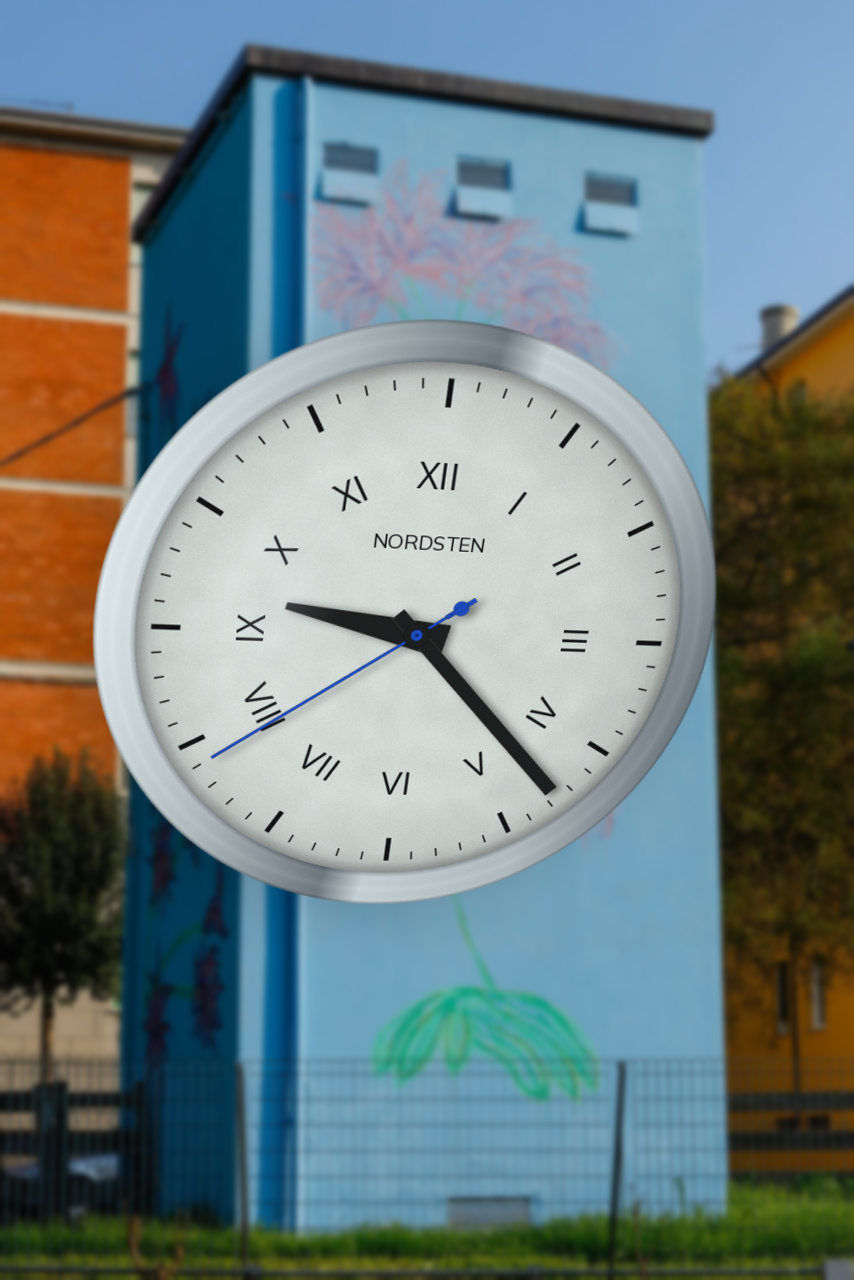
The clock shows h=9 m=22 s=39
